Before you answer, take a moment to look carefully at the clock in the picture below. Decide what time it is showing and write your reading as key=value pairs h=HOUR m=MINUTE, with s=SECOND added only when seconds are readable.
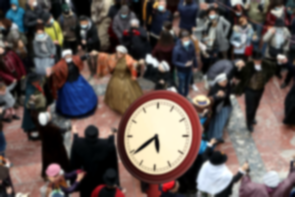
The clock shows h=5 m=39
